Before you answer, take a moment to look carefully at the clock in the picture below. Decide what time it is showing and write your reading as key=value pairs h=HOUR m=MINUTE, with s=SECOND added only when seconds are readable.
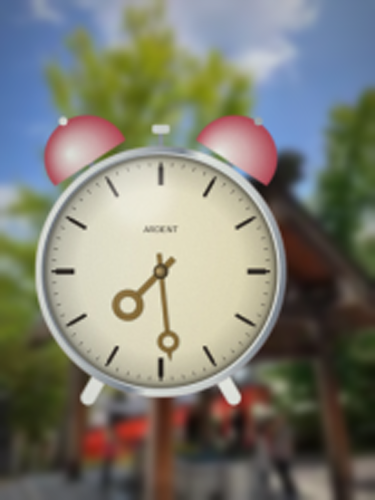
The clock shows h=7 m=29
